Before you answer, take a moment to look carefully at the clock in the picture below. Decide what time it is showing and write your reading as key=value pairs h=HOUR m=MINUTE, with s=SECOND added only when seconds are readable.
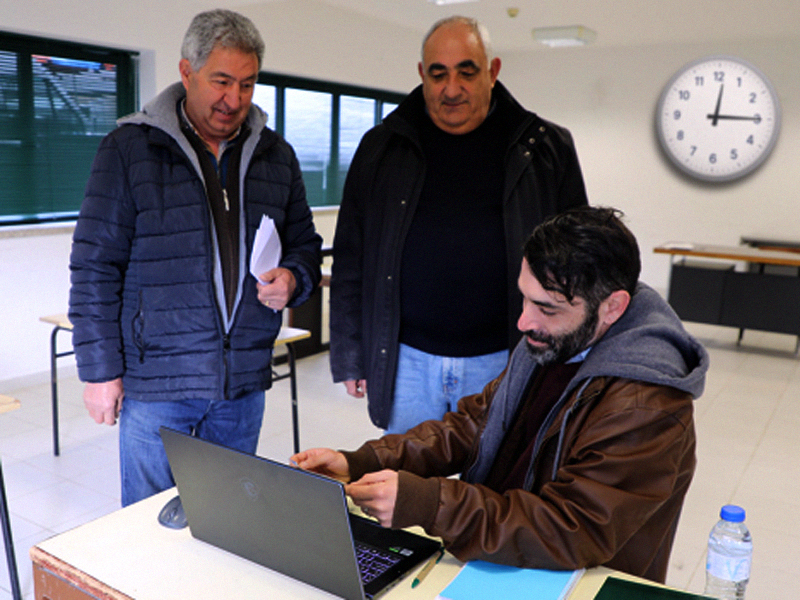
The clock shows h=12 m=15
